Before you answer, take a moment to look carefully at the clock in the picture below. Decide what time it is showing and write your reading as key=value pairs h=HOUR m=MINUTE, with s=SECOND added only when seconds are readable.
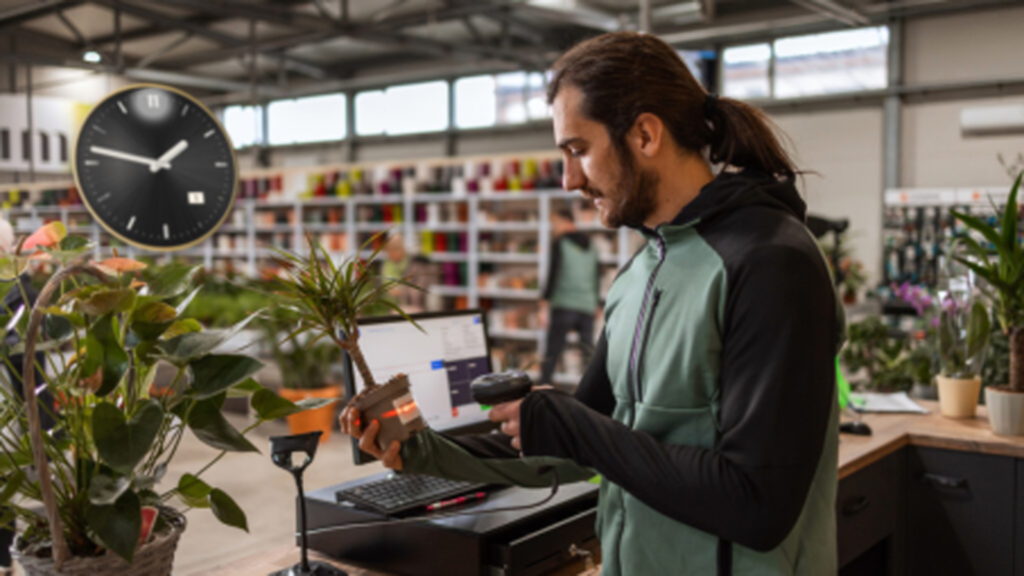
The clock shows h=1 m=47
